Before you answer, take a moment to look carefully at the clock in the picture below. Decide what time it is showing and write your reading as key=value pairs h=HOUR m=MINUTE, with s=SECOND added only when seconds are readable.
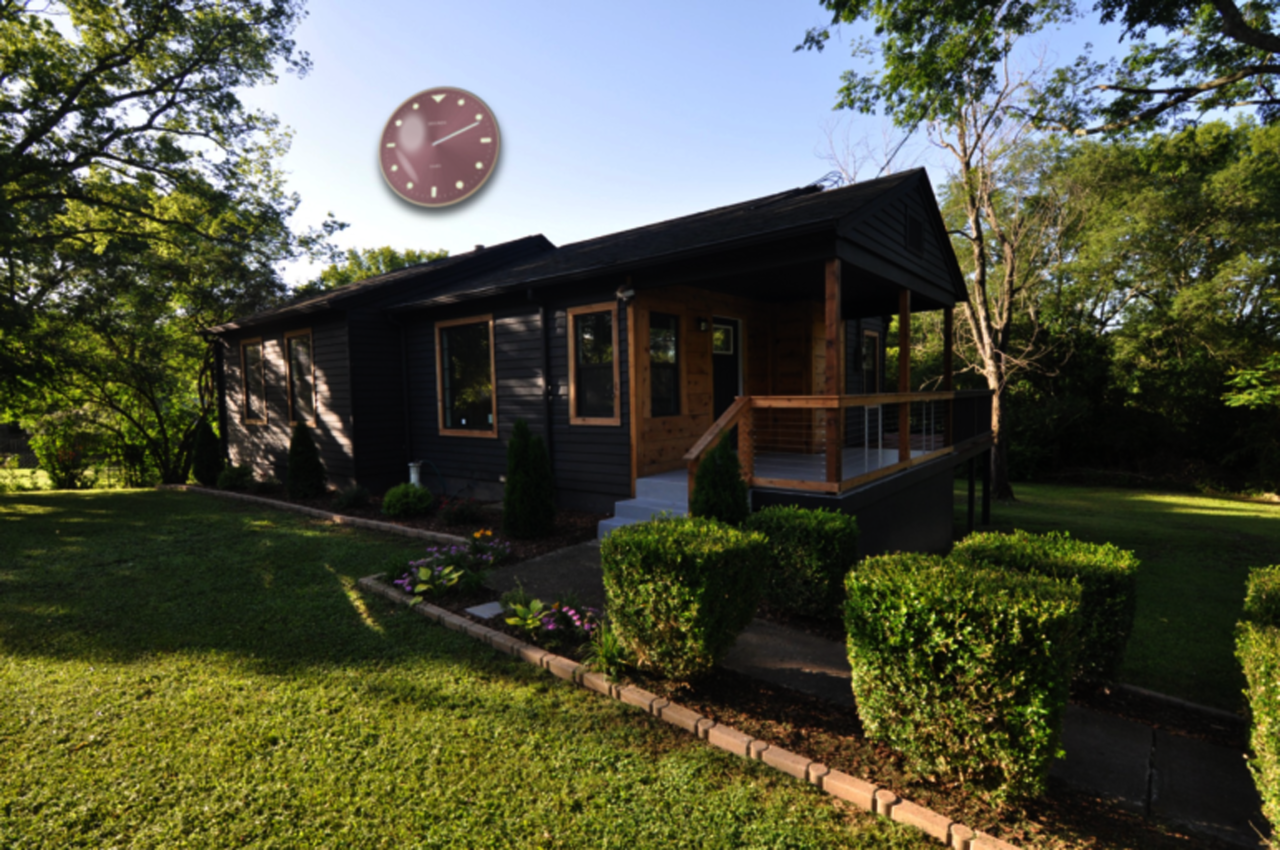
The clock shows h=2 m=11
